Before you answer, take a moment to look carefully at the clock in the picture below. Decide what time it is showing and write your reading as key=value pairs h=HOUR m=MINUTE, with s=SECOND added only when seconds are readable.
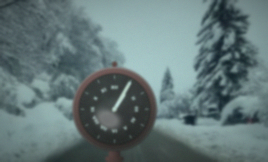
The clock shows h=1 m=5
